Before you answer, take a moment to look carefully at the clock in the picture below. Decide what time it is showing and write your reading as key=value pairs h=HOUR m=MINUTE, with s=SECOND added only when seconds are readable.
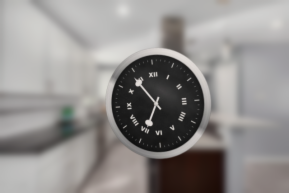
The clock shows h=6 m=54
